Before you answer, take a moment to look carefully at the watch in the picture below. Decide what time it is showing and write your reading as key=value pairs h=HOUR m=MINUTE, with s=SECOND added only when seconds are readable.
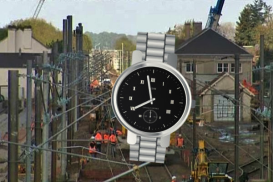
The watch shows h=7 m=58
